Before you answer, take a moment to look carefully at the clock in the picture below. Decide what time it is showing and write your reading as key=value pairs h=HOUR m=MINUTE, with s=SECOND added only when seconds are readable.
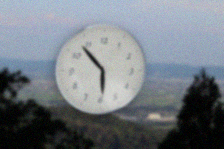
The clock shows h=5 m=53
